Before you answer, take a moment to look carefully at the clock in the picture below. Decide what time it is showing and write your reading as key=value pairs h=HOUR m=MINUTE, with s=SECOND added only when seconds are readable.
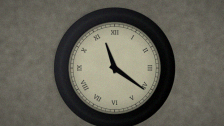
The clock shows h=11 m=21
